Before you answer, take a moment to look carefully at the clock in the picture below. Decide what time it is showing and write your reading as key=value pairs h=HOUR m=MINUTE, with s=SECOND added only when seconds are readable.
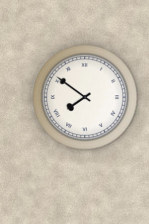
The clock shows h=7 m=51
